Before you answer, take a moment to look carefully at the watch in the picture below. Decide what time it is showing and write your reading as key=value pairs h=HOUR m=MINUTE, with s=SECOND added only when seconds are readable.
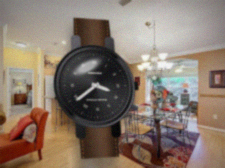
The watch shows h=3 m=39
